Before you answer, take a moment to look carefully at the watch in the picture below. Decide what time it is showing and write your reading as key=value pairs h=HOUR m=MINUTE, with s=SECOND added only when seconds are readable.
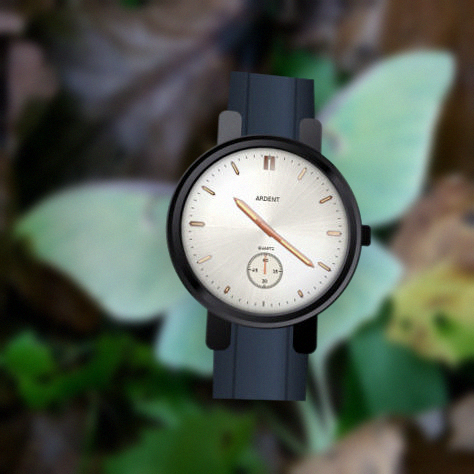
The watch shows h=10 m=21
